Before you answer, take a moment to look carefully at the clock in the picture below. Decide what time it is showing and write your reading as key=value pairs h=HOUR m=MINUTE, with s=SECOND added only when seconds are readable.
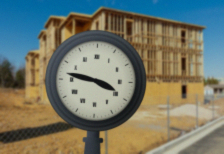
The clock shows h=3 m=47
